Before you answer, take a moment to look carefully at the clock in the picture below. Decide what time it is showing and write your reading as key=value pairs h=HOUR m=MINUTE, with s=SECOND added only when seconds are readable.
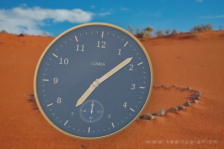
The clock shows h=7 m=8
